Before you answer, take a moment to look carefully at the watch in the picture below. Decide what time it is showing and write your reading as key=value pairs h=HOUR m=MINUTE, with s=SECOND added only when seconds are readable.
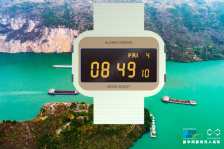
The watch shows h=8 m=49 s=10
